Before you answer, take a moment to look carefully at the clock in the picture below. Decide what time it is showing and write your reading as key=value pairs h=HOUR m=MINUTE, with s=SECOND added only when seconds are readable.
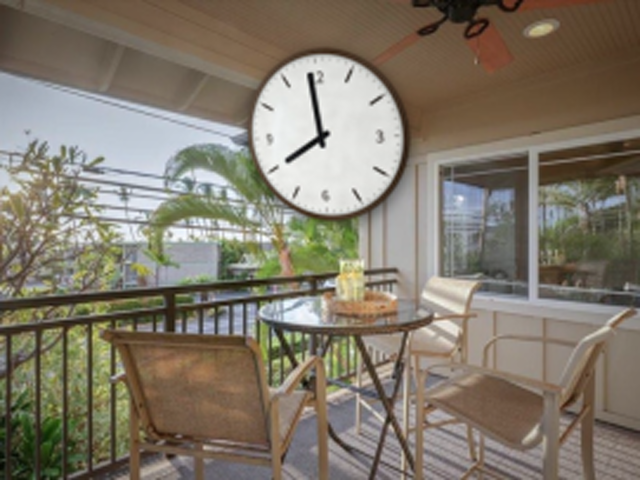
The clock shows h=7 m=59
